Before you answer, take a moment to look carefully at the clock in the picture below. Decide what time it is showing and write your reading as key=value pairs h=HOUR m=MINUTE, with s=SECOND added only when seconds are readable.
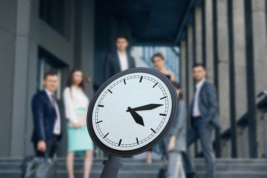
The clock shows h=4 m=12
